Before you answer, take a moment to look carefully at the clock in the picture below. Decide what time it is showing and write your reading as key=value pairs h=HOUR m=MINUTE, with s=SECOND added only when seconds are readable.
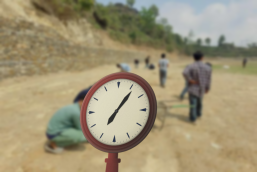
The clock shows h=7 m=6
